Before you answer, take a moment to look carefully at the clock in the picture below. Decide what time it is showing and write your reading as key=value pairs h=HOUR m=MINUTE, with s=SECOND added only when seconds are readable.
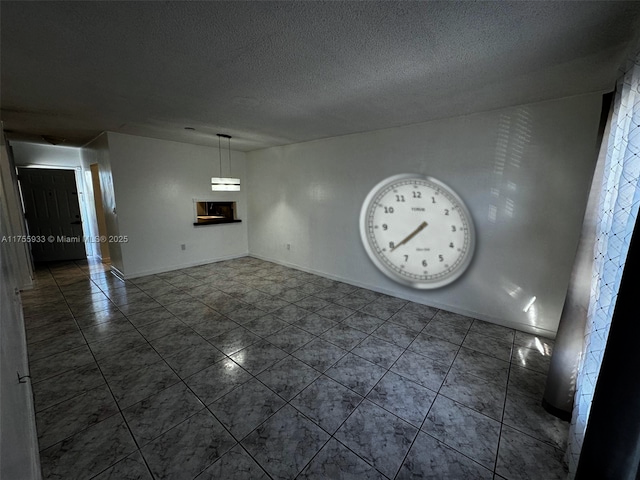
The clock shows h=7 m=39
